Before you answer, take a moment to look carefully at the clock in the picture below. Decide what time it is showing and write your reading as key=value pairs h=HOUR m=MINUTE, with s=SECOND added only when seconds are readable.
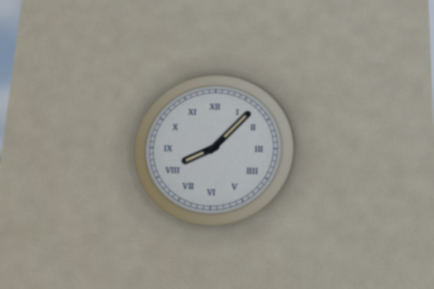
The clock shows h=8 m=7
